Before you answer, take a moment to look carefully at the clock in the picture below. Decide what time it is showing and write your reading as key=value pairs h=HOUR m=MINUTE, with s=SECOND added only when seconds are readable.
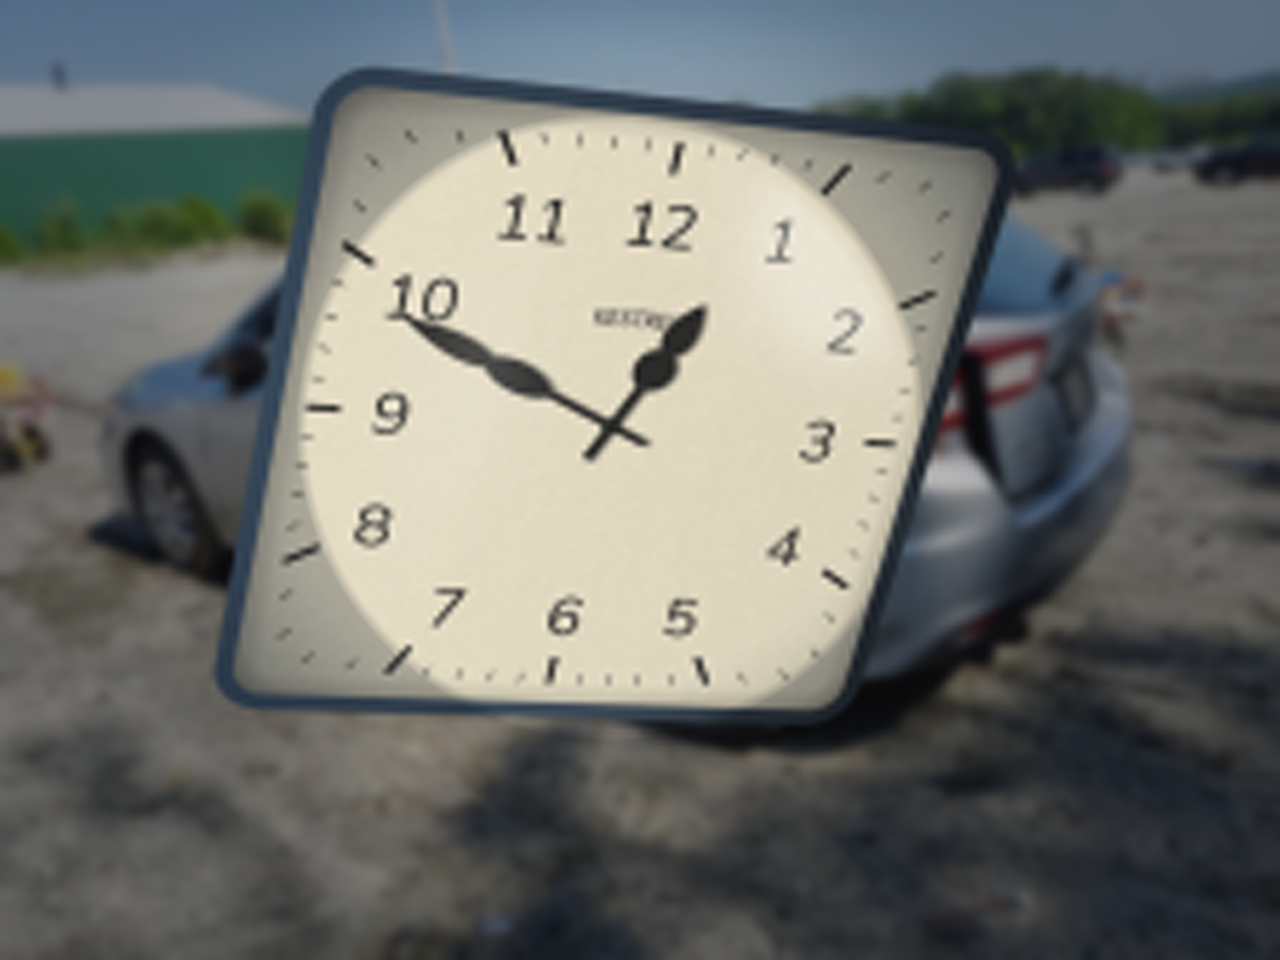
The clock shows h=12 m=49
